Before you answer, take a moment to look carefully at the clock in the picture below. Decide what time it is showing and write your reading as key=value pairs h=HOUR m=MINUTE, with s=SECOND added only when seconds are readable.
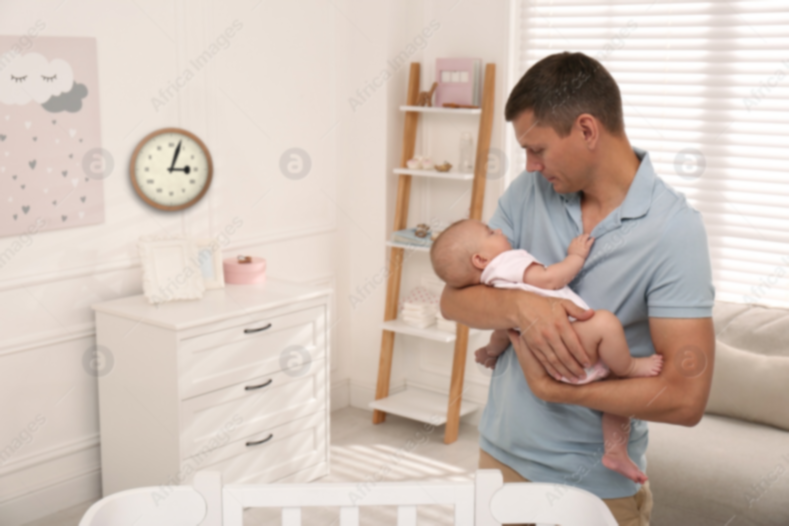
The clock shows h=3 m=3
